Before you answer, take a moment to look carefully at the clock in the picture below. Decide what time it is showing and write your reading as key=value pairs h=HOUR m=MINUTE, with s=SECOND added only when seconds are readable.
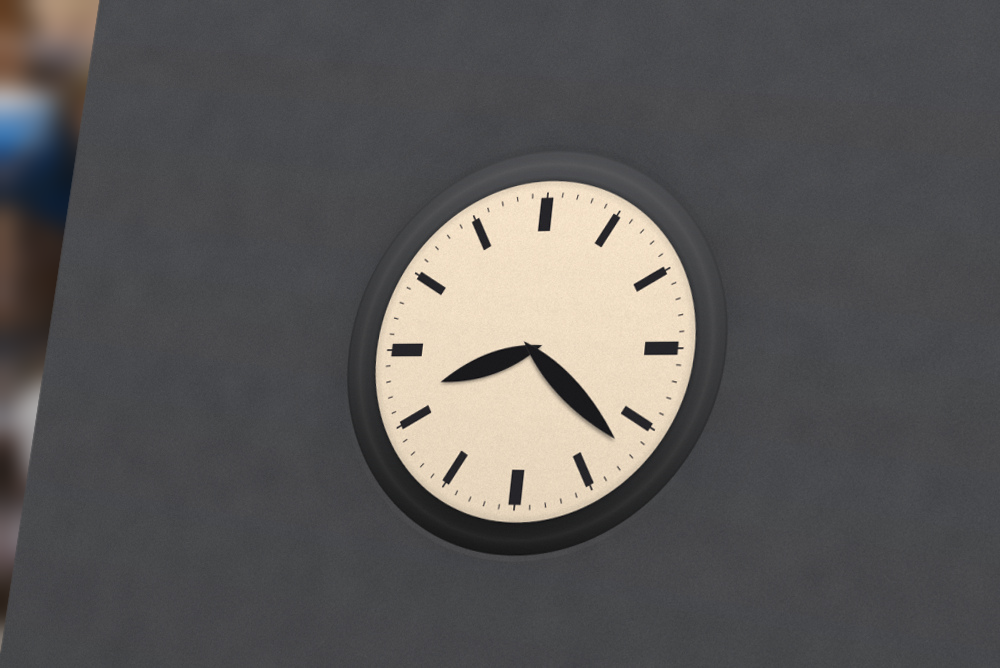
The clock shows h=8 m=22
